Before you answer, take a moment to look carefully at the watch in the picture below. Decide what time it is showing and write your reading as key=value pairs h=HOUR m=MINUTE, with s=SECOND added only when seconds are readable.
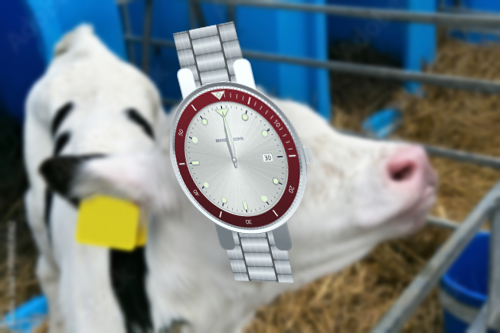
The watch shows h=12 m=0
